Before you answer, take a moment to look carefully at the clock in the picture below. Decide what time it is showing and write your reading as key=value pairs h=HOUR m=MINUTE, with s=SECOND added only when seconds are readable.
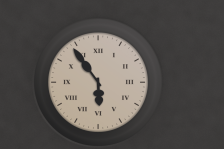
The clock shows h=5 m=54
